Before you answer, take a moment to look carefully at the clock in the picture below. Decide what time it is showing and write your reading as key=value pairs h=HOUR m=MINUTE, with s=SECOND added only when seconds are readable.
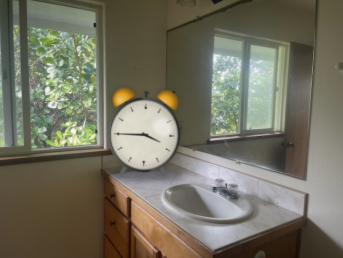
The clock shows h=3 m=45
